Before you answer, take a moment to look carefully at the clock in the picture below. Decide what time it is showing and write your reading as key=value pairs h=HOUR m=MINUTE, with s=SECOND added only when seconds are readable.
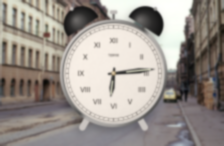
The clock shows h=6 m=14
